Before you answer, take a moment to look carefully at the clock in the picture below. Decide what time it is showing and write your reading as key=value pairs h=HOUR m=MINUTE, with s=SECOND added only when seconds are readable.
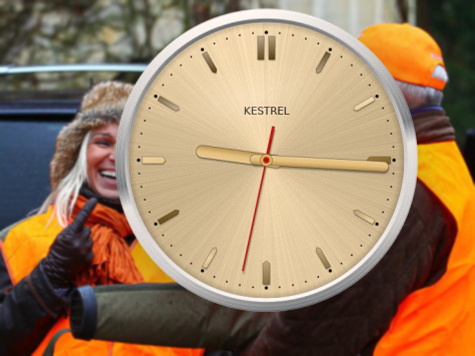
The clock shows h=9 m=15 s=32
